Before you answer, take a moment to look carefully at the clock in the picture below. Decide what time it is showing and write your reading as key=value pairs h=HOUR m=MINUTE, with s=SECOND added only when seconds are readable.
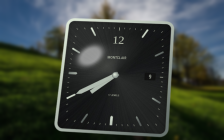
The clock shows h=7 m=40
